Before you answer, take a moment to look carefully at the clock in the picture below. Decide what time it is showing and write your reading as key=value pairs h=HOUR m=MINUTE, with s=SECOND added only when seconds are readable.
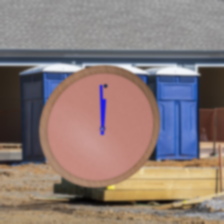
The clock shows h=11 m=59
